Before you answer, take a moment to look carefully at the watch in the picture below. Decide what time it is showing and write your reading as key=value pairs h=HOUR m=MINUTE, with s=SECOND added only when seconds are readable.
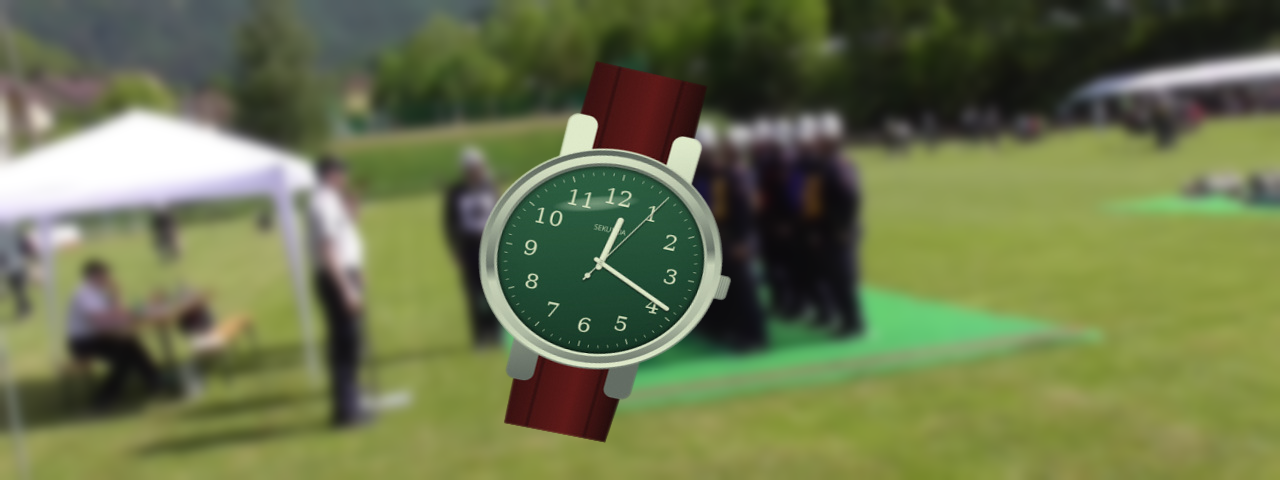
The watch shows h=12 m=19 s=5
